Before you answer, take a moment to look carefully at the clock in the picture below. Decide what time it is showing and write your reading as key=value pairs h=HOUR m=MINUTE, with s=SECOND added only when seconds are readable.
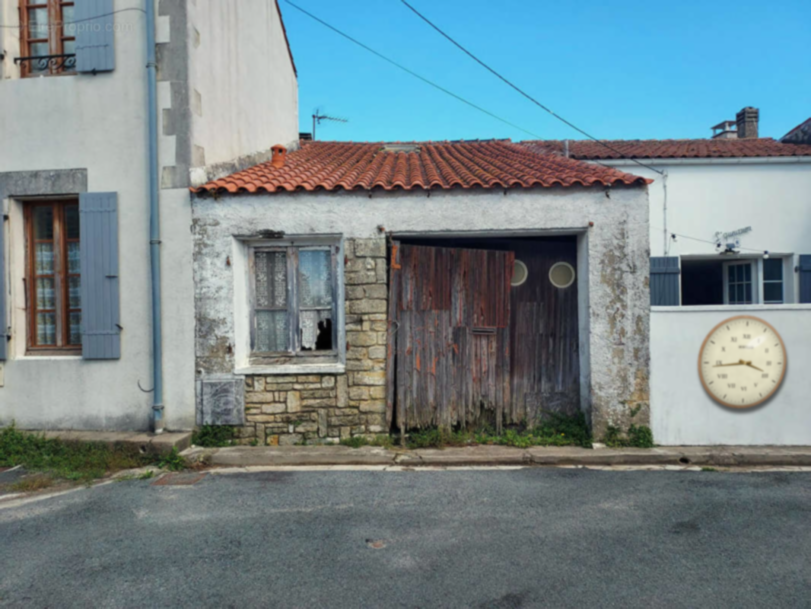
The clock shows h=3 m=44
